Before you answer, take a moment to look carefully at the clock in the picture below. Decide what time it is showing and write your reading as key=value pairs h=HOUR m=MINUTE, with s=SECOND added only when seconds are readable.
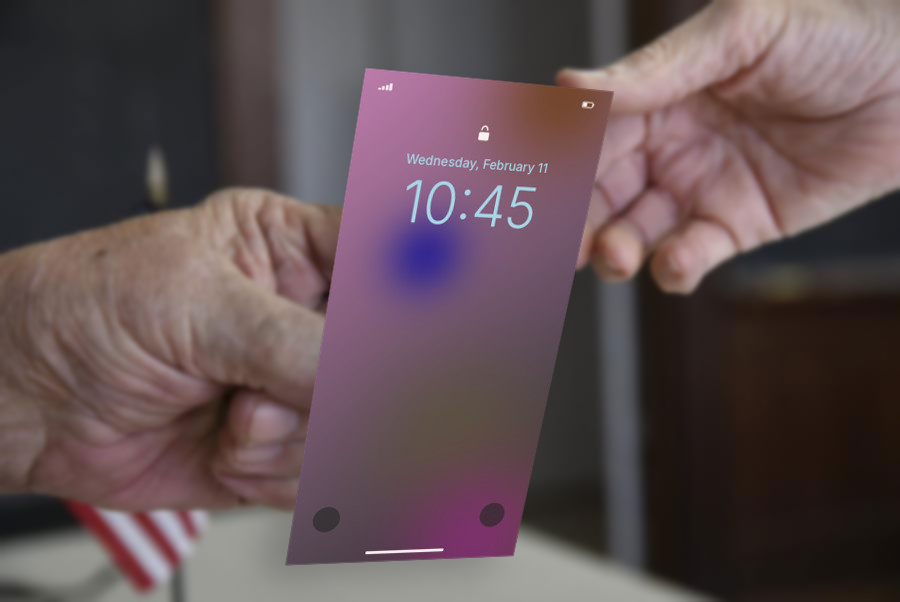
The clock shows h=10 m=45
